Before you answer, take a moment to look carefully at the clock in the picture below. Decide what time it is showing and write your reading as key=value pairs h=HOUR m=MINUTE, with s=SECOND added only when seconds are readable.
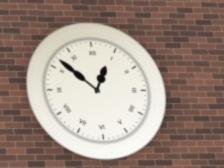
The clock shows h=12 m=52
